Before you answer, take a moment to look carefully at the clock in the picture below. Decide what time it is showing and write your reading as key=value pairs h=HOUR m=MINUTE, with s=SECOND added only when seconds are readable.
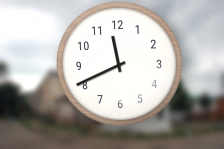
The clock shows h=11 m=41
